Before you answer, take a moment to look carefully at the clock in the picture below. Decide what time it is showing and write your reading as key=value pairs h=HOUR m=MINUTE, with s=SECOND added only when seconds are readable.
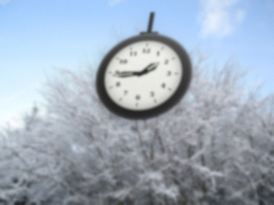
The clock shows h=1 m=44
